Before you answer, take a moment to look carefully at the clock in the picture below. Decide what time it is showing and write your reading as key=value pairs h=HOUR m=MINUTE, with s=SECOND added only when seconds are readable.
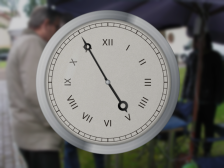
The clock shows h=4 m=55
